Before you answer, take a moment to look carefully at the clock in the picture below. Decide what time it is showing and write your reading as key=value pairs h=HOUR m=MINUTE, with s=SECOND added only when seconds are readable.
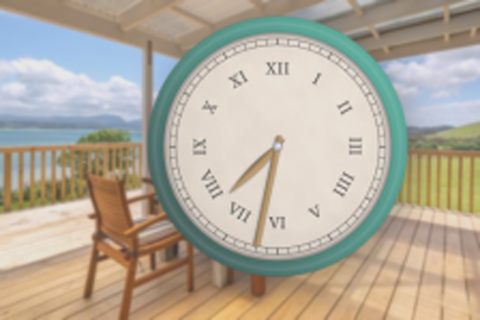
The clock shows h=7 m=32
